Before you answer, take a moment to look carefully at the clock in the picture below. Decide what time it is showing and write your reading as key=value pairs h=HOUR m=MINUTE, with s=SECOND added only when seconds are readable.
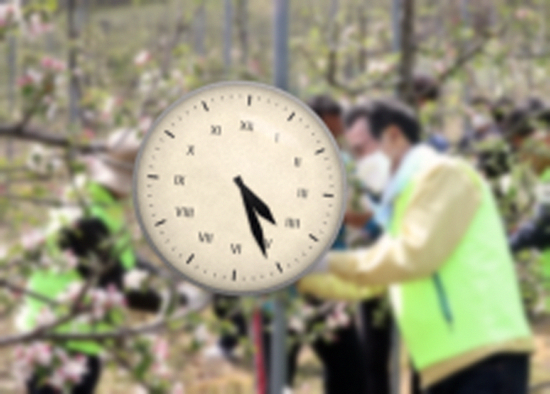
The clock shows h=4 m=26
